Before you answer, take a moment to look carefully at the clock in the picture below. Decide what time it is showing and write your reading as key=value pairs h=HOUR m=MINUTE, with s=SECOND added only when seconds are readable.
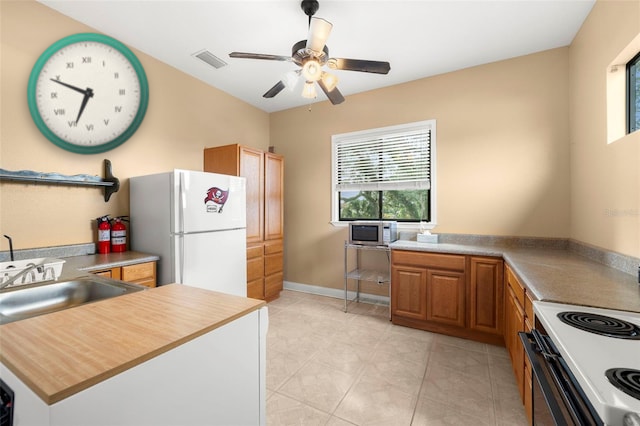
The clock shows h=6 m=49
